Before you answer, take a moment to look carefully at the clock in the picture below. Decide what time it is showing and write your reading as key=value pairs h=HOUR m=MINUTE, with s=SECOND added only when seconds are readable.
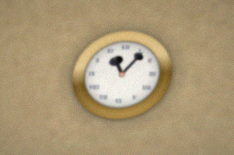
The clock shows h=11 m=6
